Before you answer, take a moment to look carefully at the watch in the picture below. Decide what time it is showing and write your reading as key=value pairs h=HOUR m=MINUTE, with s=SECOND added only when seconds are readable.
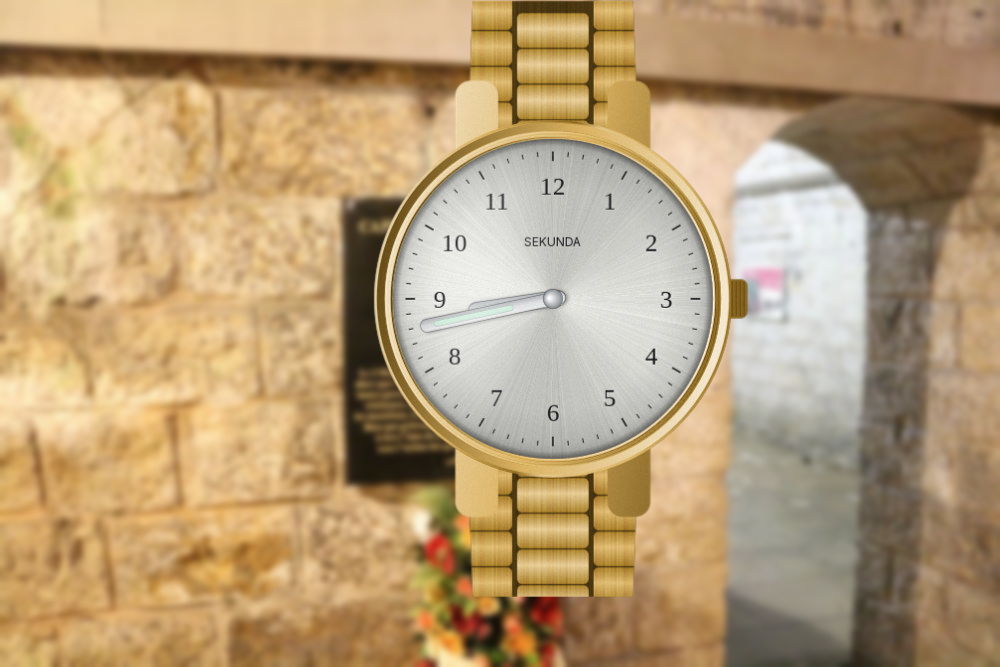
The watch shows h=8 m=43
